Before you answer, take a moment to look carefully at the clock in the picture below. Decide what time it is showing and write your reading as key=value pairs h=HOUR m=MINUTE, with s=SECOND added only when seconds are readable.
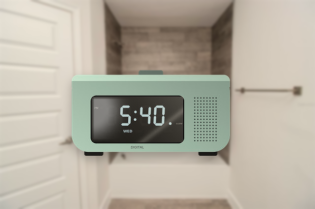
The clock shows h=5 m=40
